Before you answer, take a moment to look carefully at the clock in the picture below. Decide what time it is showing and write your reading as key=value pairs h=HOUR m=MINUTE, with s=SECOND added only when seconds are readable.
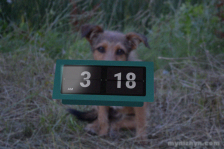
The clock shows h=3 m=18
